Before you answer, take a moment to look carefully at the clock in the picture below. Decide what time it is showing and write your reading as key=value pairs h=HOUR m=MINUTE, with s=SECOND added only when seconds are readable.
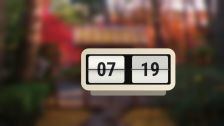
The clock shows h=7 m=19
